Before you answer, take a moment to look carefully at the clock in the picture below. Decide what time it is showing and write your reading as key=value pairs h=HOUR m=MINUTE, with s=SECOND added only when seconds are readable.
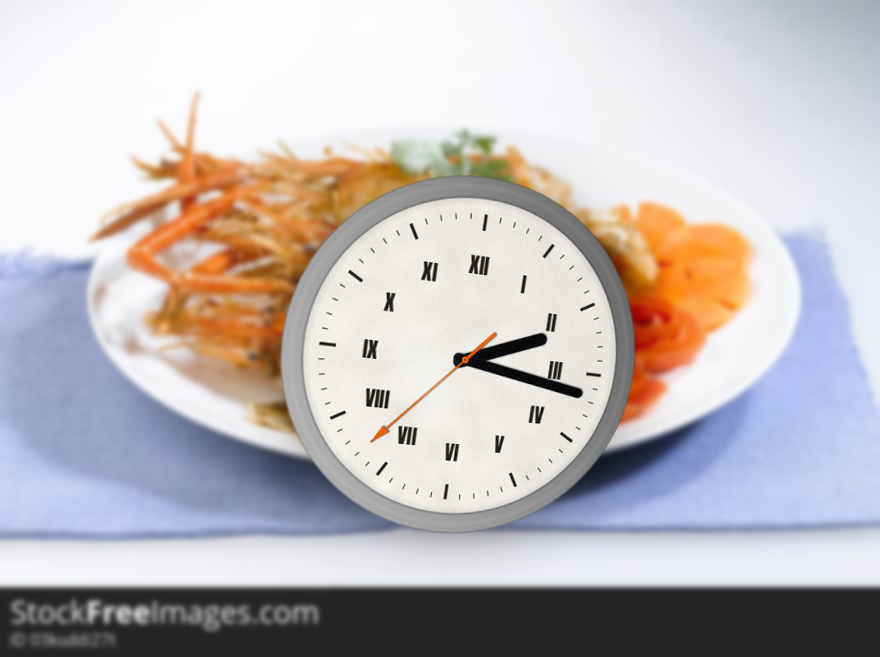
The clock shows h=2 m=16 s=37
